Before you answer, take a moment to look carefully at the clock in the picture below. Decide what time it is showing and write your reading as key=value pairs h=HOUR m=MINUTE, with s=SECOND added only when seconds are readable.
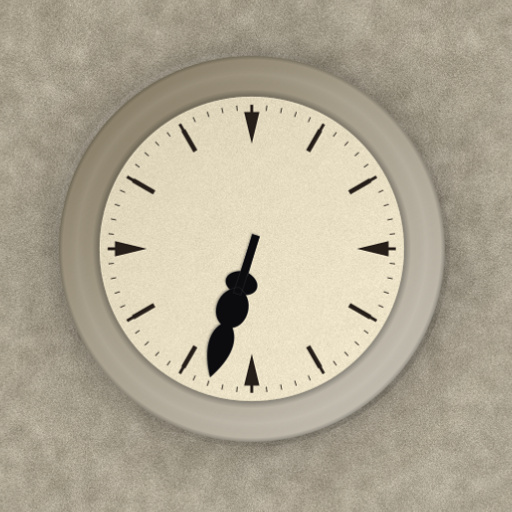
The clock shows h=6 m=33
